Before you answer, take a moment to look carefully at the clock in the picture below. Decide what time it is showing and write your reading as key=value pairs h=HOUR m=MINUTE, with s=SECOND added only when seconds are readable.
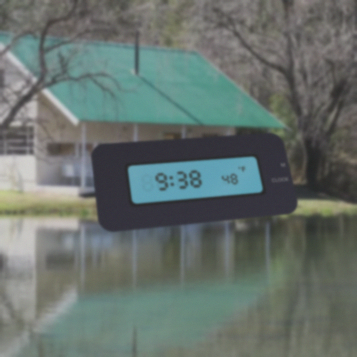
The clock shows h=9 m=38
